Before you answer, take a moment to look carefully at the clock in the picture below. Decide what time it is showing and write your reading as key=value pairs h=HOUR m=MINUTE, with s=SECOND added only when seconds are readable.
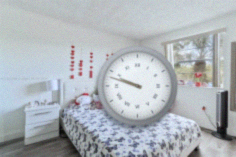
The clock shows h=9 m=48
